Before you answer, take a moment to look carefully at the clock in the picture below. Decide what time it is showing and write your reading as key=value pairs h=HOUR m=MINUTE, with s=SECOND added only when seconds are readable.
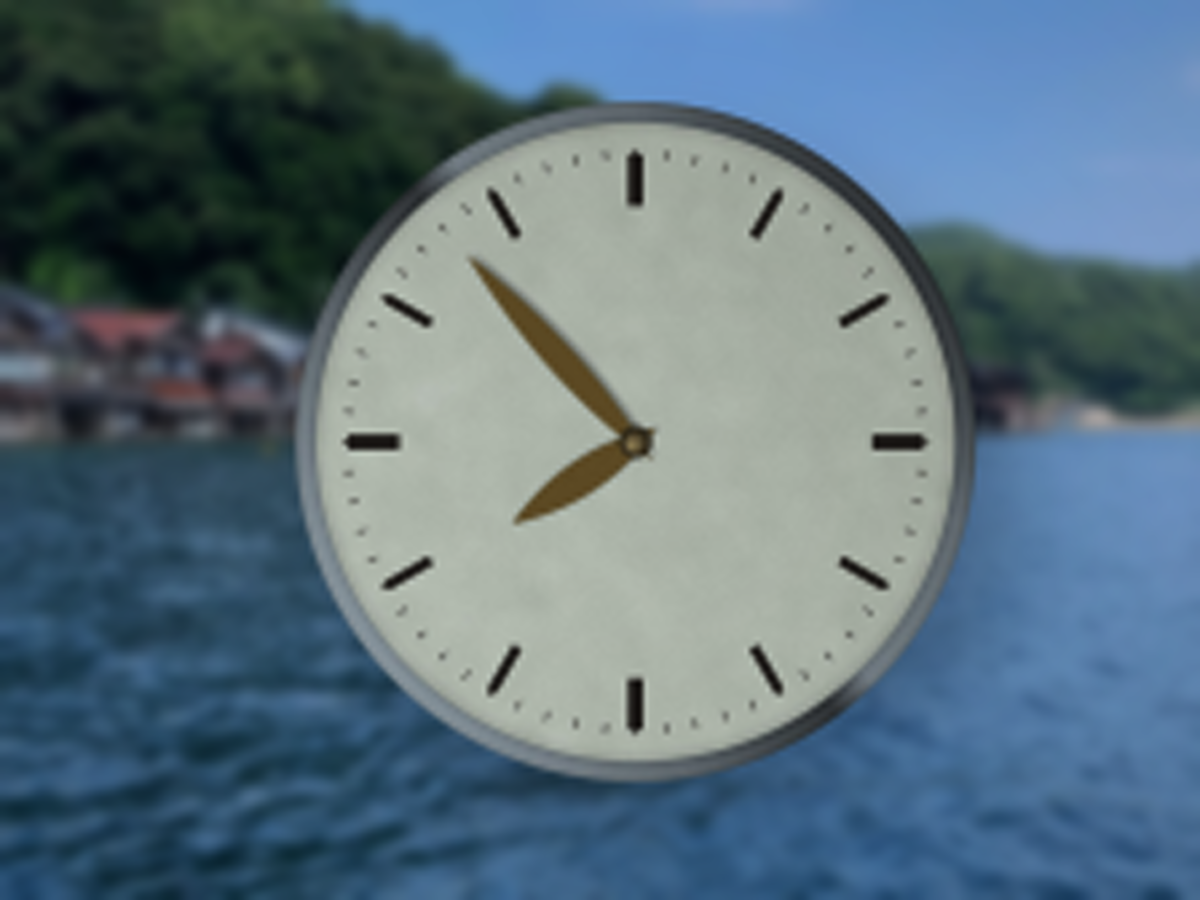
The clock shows h=7 m=53
